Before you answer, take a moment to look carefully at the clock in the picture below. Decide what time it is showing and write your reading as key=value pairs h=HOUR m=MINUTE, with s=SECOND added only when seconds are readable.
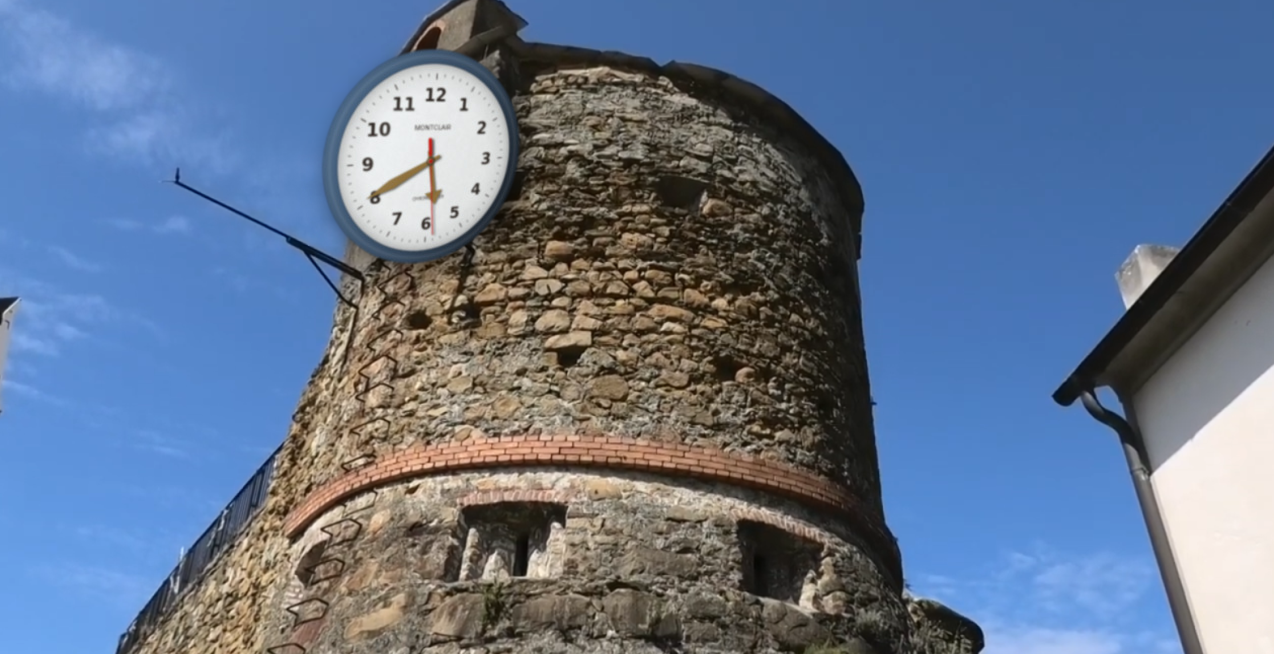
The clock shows h=5 m=40 s=29
